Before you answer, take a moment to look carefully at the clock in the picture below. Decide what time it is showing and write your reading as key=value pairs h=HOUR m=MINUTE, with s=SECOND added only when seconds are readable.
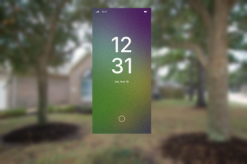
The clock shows h=12 m=31
